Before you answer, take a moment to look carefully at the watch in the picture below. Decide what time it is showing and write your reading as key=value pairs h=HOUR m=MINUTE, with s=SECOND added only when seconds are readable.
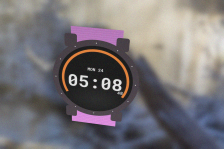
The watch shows h=5 m=8
